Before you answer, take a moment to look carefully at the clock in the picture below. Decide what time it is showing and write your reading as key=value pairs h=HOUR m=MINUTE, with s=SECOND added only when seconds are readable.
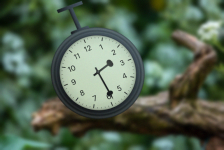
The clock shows h=2 m=29
